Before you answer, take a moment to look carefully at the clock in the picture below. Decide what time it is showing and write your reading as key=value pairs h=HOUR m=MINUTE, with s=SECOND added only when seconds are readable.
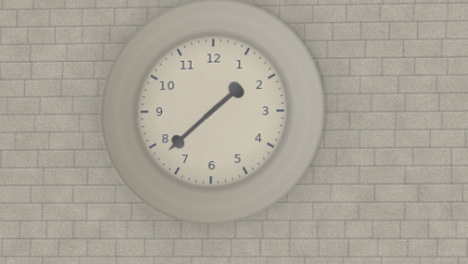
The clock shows h=1 m=38
